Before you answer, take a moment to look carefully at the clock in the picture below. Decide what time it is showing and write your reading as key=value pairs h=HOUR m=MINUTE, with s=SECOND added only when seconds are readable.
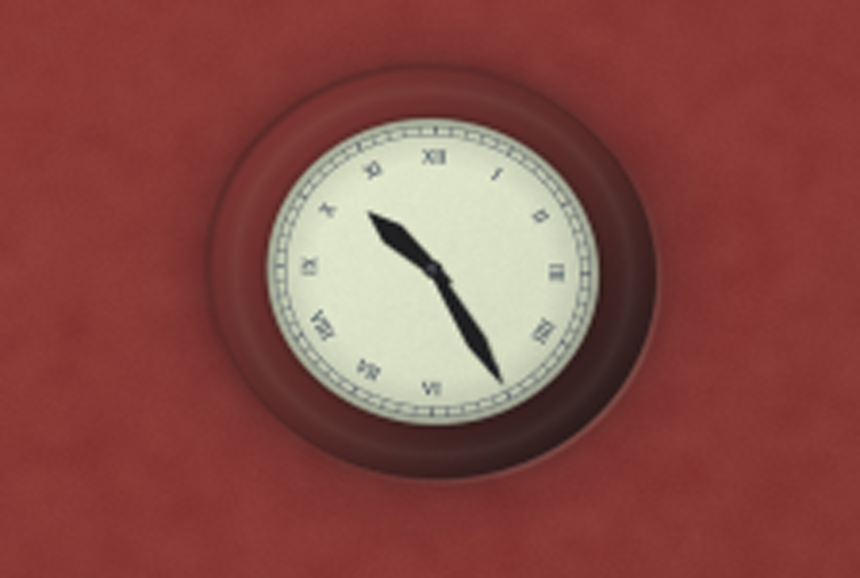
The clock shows h=10 m=25
